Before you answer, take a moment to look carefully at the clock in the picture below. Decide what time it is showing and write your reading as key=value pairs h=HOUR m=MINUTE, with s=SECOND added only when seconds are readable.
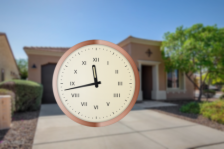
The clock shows h=11 m=43
